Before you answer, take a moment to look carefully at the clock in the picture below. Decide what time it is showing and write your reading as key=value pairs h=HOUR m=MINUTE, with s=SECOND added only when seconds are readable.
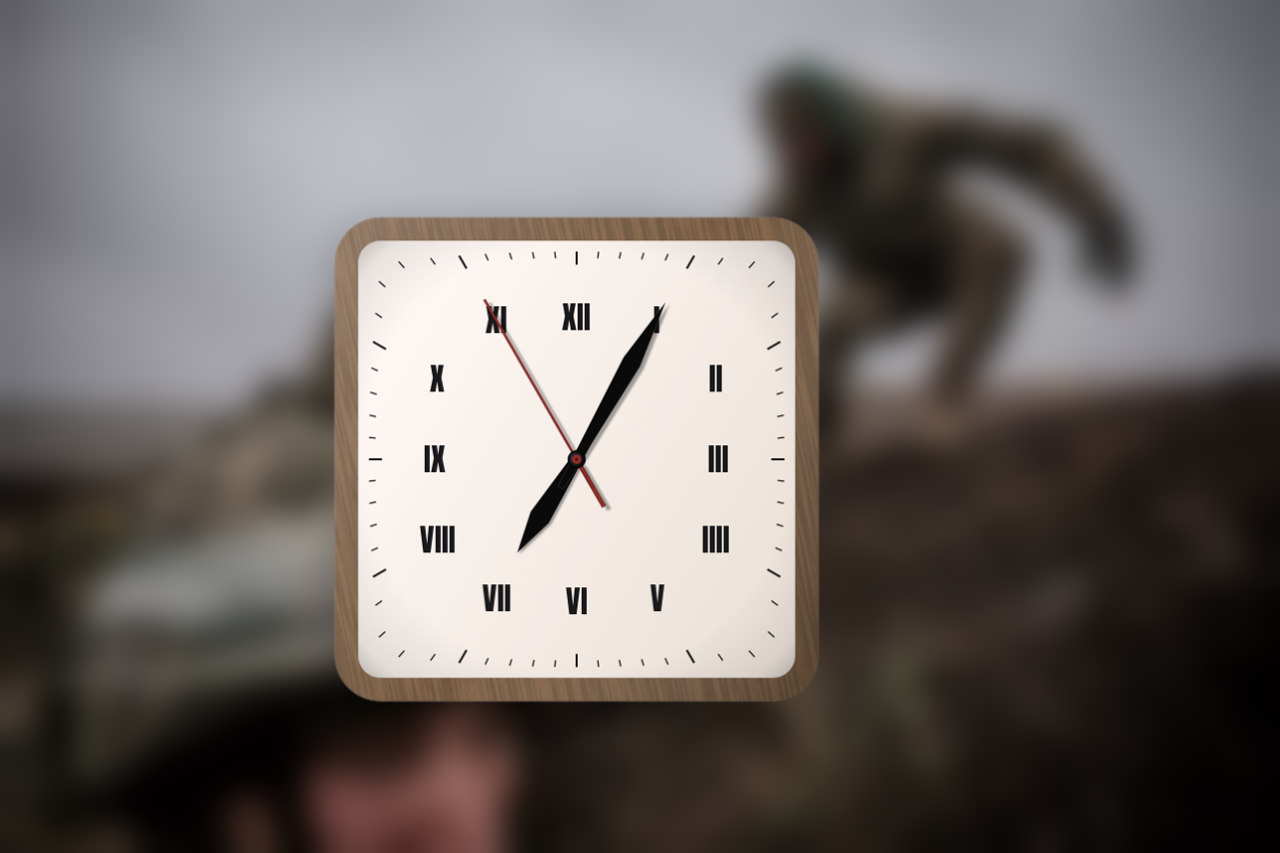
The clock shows h=7 m=4 s=55
